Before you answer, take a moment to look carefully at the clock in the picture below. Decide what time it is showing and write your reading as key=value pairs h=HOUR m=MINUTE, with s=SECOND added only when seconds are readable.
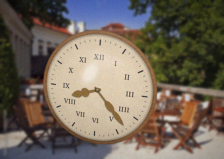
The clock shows h=8 m=23
